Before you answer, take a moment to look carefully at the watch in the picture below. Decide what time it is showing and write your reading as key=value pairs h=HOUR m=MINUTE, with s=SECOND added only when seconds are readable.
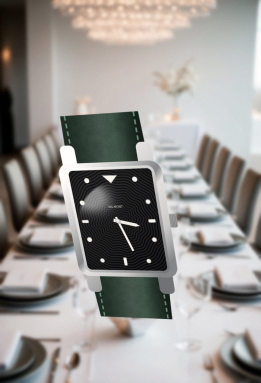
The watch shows h=3 m=27
